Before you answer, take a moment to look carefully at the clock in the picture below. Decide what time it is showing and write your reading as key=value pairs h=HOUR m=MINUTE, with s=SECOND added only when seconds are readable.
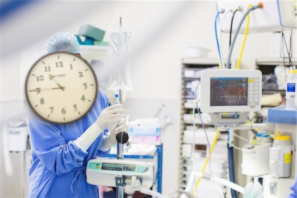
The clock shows h=10 m=45
